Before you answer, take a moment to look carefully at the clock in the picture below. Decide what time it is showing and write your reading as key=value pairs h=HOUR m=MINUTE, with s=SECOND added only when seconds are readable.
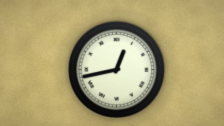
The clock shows h=12 m=43
